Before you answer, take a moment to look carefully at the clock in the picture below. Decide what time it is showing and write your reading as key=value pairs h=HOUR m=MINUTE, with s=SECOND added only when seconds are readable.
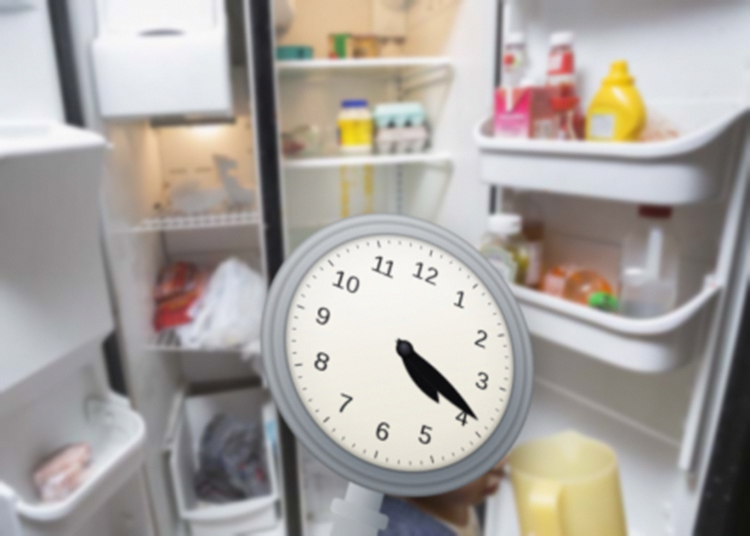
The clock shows h=4 m=19
